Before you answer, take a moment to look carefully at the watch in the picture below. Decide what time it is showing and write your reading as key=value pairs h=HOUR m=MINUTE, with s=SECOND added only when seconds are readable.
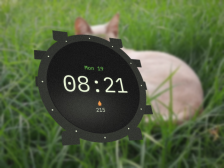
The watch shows h=8 m=21
